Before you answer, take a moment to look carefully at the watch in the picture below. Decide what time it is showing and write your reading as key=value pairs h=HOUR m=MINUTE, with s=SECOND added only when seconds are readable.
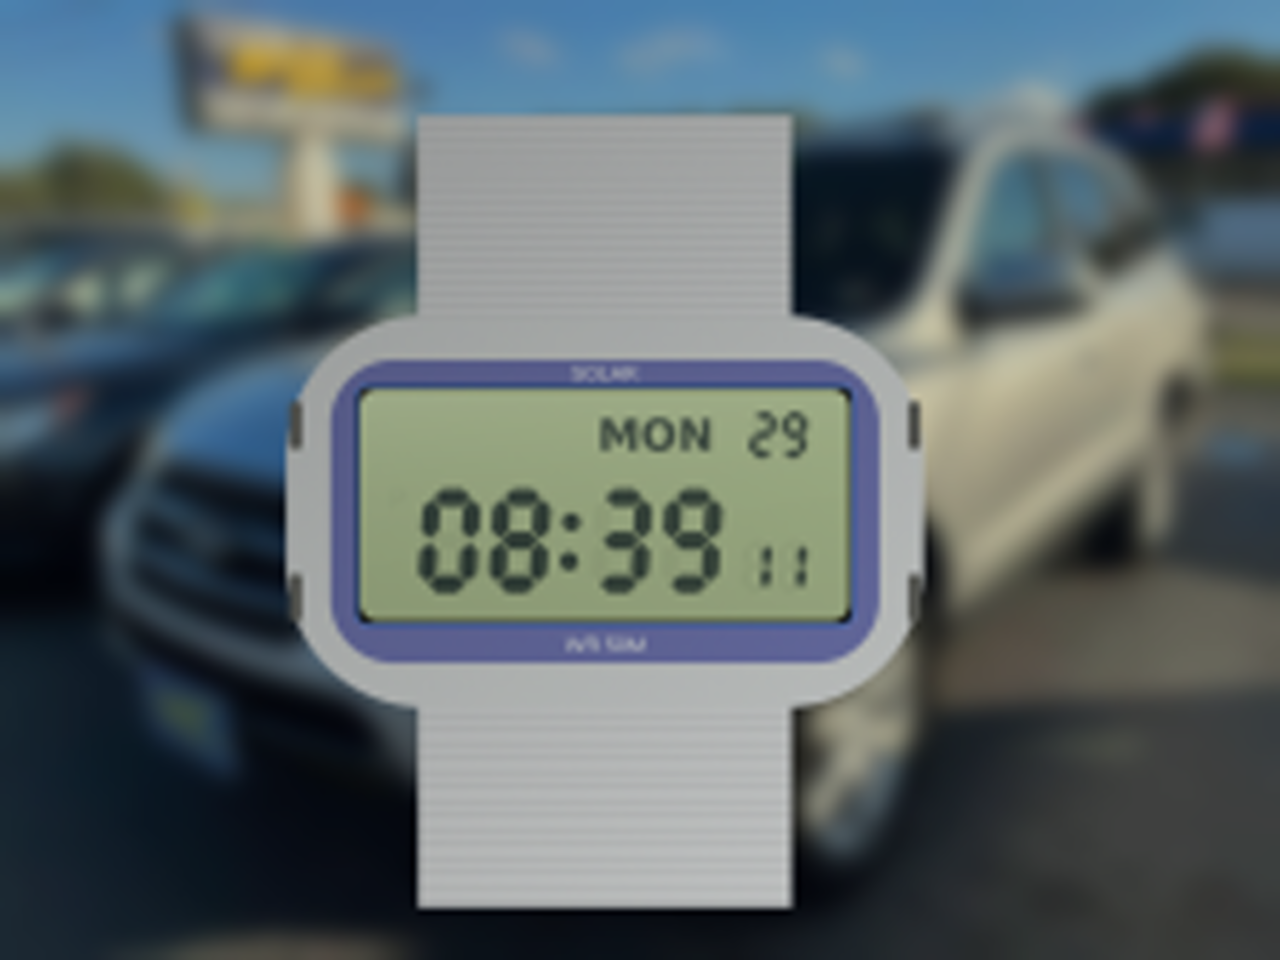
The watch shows h=8 m=39 s=11
